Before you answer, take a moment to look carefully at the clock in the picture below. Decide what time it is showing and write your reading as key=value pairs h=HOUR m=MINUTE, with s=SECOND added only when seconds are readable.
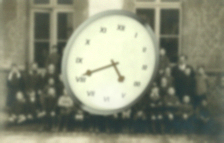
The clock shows h=4 m=41
